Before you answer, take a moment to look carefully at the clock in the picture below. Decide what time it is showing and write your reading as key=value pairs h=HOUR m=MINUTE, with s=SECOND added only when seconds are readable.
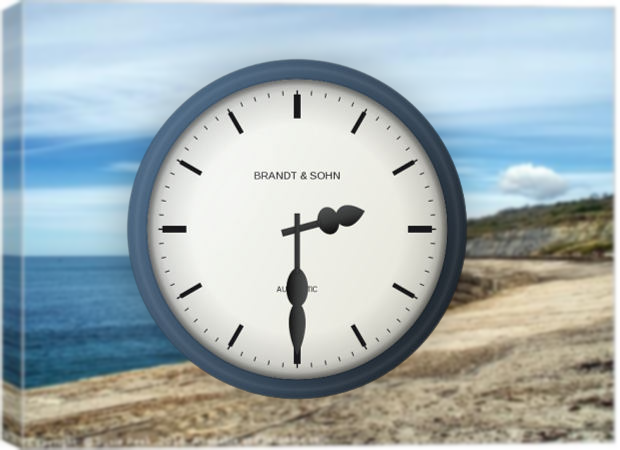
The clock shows h=2 m=30
